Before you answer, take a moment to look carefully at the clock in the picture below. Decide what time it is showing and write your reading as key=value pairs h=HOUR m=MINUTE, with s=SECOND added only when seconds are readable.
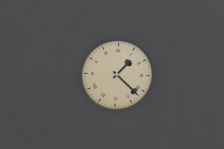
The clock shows h=1 m=22
